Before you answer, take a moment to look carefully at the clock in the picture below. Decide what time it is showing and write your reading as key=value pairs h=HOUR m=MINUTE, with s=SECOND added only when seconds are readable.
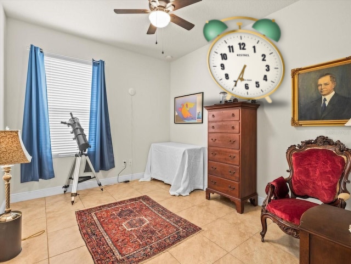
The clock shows h=6 m=35
